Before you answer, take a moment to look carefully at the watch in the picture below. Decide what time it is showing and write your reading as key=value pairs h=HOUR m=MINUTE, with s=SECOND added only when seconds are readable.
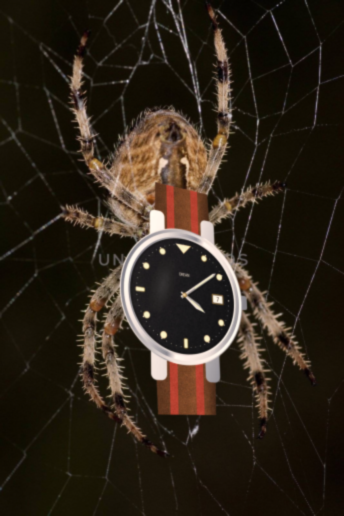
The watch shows h=4 m=9
